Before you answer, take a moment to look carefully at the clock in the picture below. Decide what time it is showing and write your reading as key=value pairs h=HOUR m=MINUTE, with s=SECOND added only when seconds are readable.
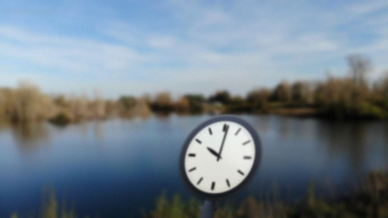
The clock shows h=10 m=1
